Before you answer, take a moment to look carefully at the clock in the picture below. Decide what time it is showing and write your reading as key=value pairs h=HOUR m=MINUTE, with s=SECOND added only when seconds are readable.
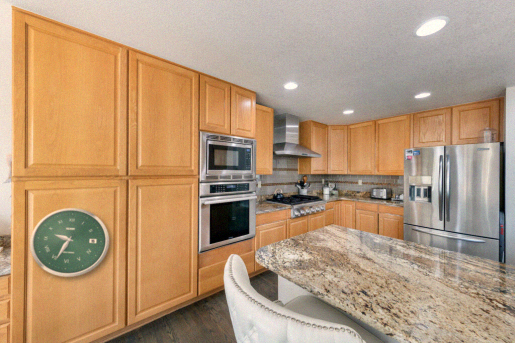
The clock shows h=9 m=34
